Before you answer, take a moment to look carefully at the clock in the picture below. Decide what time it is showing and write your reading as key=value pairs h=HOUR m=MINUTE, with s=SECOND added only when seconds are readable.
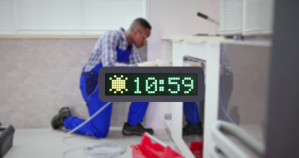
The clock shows h=10 m=59
